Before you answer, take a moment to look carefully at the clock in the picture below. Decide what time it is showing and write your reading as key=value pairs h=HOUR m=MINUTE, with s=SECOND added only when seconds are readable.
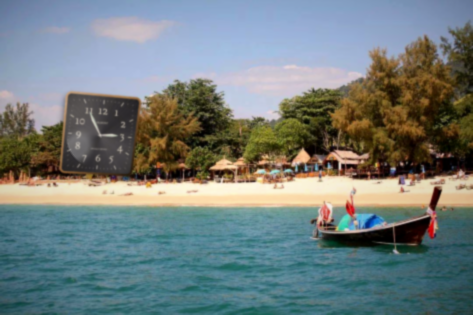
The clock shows h=2 m=55
